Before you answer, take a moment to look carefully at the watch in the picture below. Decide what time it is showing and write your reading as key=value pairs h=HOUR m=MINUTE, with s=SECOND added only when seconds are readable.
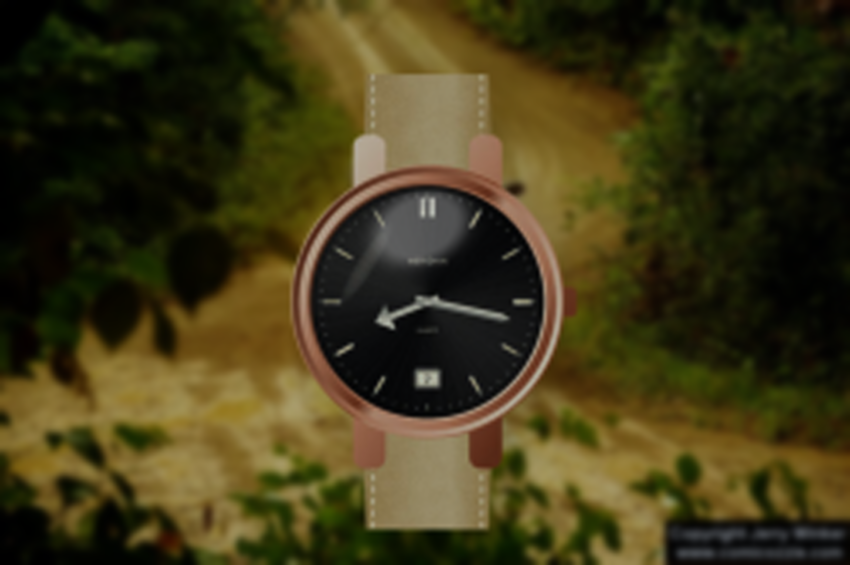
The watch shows h=8 m=17
